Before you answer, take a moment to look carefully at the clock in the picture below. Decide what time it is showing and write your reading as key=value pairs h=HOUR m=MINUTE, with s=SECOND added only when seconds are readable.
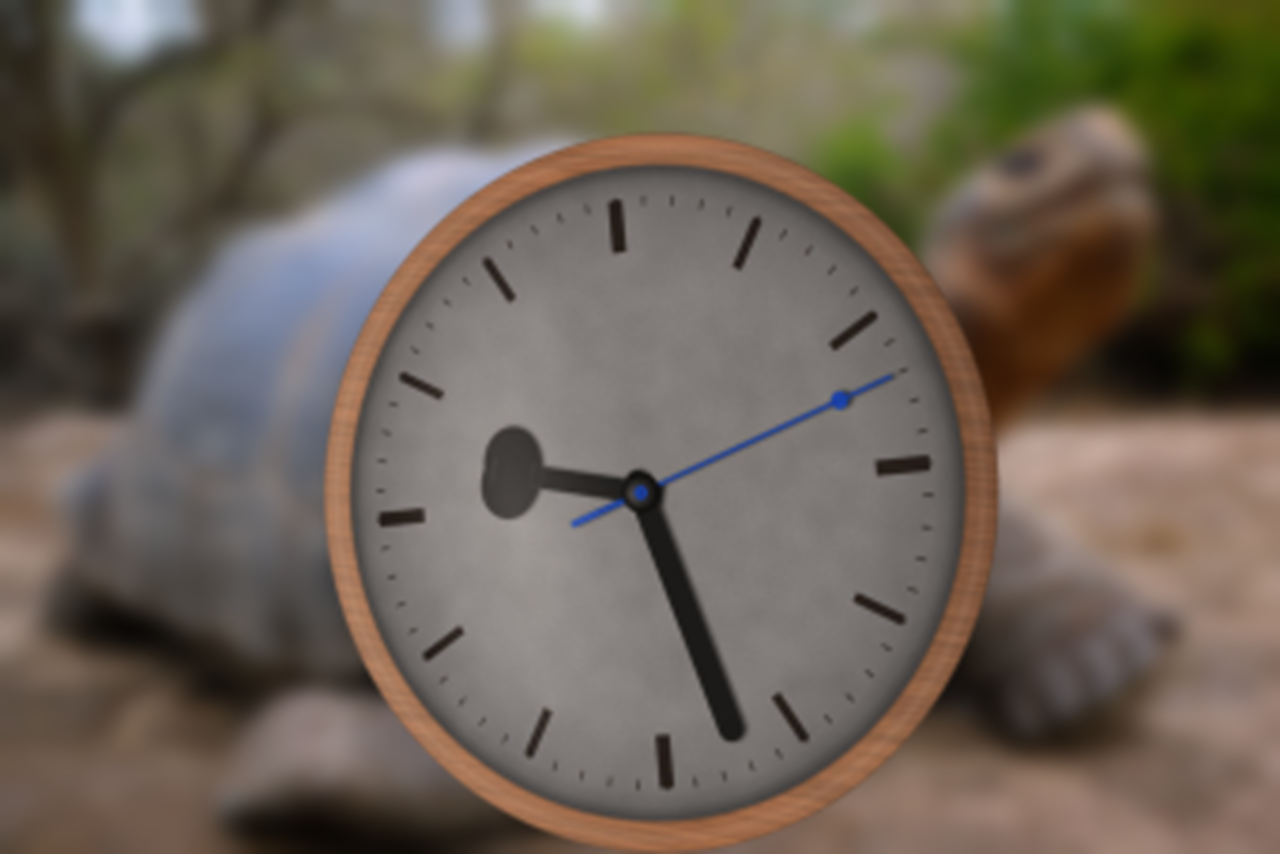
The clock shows h=9 m=27 s=12
